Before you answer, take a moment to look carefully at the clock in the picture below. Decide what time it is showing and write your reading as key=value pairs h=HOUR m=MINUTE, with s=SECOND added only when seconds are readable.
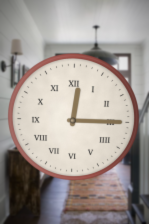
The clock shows h=12 m=15
